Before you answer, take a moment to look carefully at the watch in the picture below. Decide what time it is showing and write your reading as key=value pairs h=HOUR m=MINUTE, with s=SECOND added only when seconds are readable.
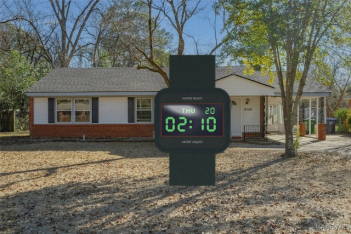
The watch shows h=2 m=10
